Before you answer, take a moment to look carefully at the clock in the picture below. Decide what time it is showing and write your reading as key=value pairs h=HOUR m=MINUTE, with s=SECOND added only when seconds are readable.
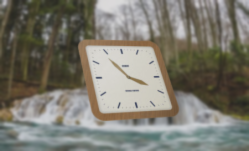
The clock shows h=3 m=54
